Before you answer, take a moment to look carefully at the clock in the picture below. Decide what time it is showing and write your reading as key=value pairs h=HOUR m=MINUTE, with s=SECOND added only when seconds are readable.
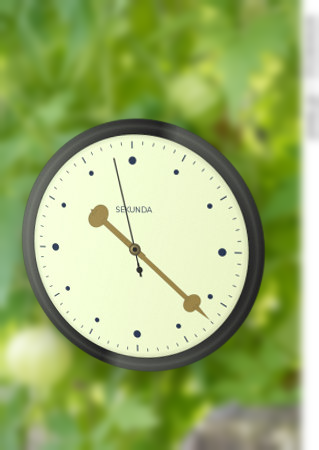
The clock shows h=10 m=21 s=58
